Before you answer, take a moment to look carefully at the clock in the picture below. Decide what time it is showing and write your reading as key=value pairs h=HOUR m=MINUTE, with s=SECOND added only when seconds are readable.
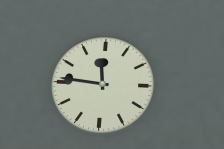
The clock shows h=11 m=46
